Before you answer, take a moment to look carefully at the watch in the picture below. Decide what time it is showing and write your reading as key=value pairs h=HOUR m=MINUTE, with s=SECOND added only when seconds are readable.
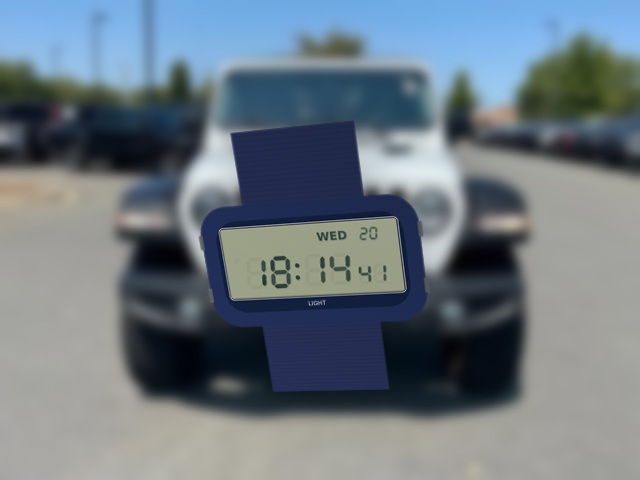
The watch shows h=18 m=14 s=41
